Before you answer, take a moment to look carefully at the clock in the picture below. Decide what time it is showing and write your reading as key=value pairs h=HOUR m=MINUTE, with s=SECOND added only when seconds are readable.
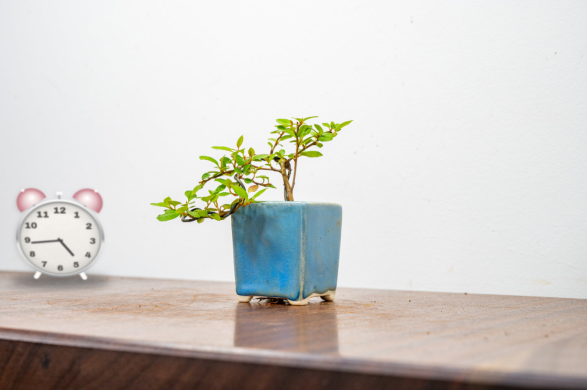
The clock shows h=4 m=44
